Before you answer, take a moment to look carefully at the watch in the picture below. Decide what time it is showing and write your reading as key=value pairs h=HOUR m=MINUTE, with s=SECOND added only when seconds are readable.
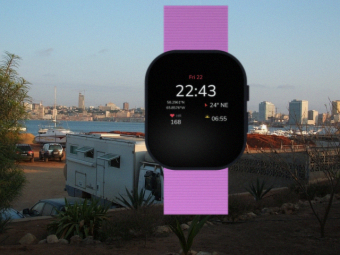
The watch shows h=22 m=43
